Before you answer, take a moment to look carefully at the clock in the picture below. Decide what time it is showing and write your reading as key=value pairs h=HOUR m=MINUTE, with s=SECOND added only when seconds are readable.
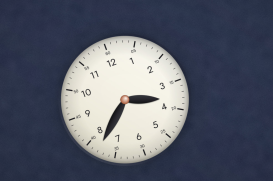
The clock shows h=3 m=38
